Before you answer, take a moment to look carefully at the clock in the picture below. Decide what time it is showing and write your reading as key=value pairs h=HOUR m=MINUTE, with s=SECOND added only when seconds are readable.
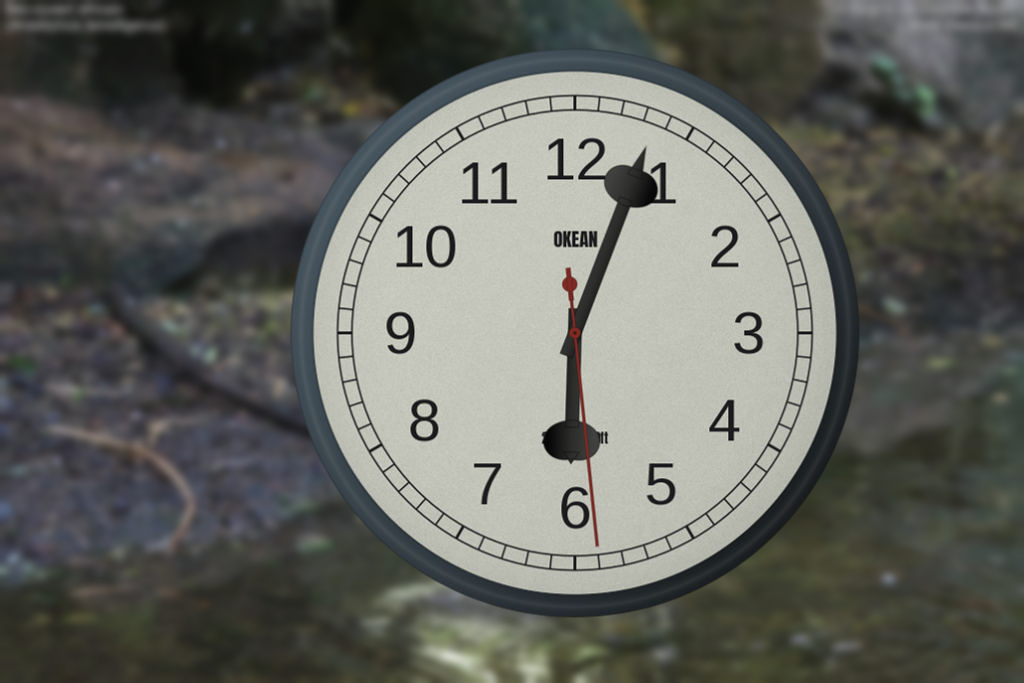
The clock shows h=6 m=3 s=29
